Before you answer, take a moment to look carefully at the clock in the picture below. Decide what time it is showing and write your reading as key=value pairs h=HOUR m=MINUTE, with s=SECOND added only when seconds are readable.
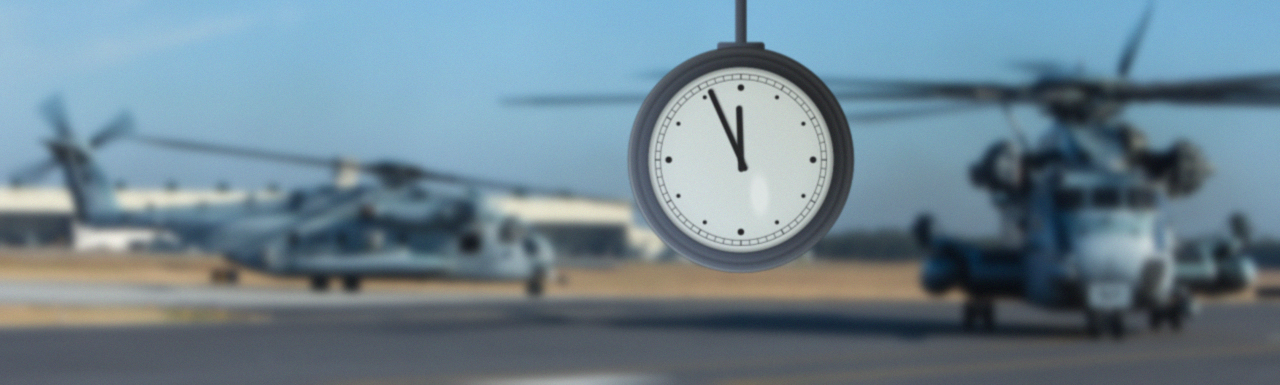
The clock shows h=11 m=56
